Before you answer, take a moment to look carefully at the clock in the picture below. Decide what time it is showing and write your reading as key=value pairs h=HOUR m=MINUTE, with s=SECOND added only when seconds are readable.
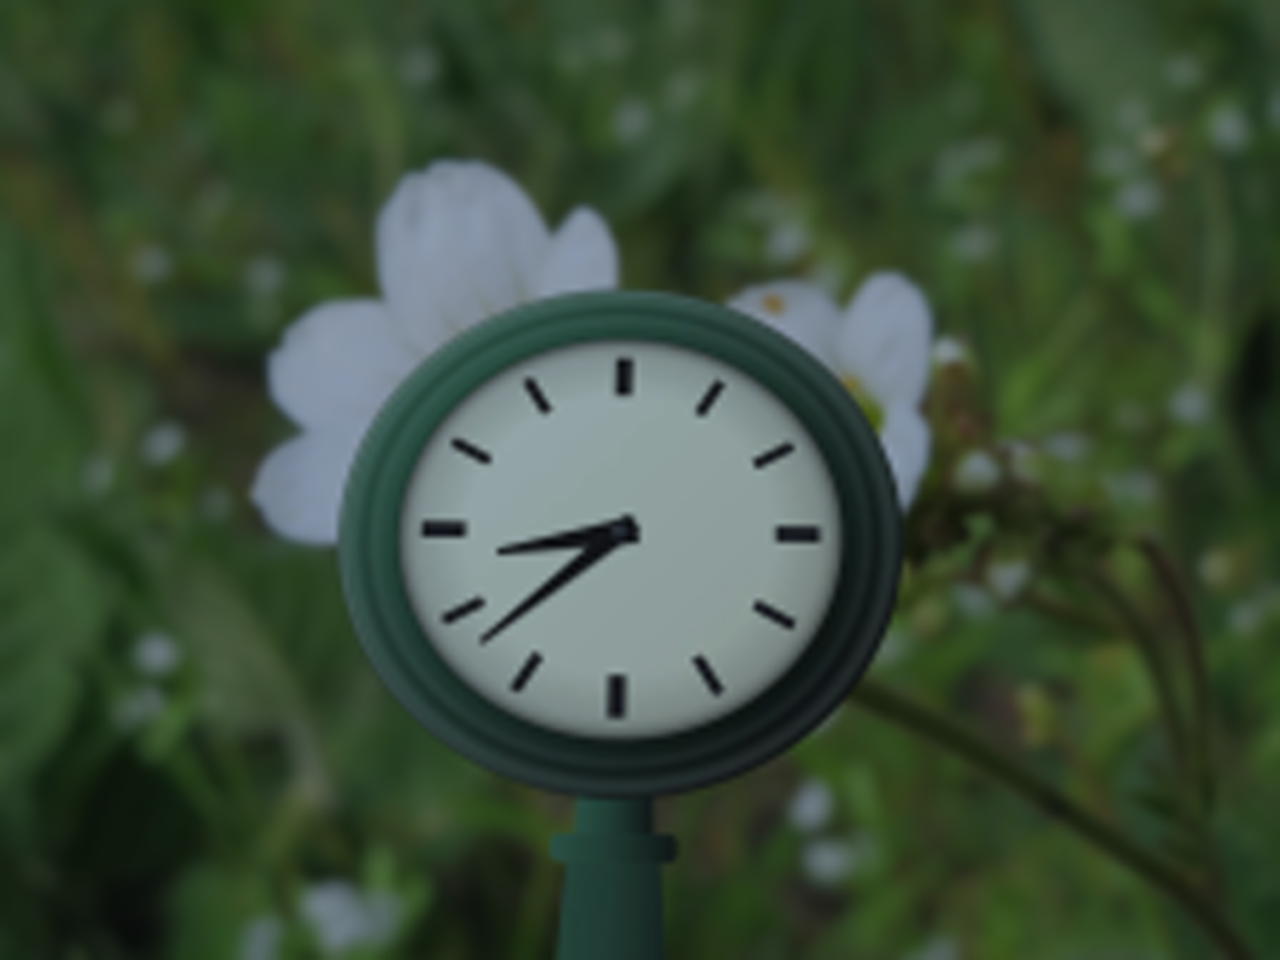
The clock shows h=8 m=38
